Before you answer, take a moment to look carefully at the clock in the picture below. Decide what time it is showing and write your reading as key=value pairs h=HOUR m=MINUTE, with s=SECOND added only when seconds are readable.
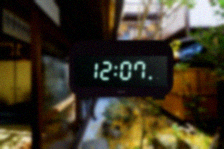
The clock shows h=12 m=7
